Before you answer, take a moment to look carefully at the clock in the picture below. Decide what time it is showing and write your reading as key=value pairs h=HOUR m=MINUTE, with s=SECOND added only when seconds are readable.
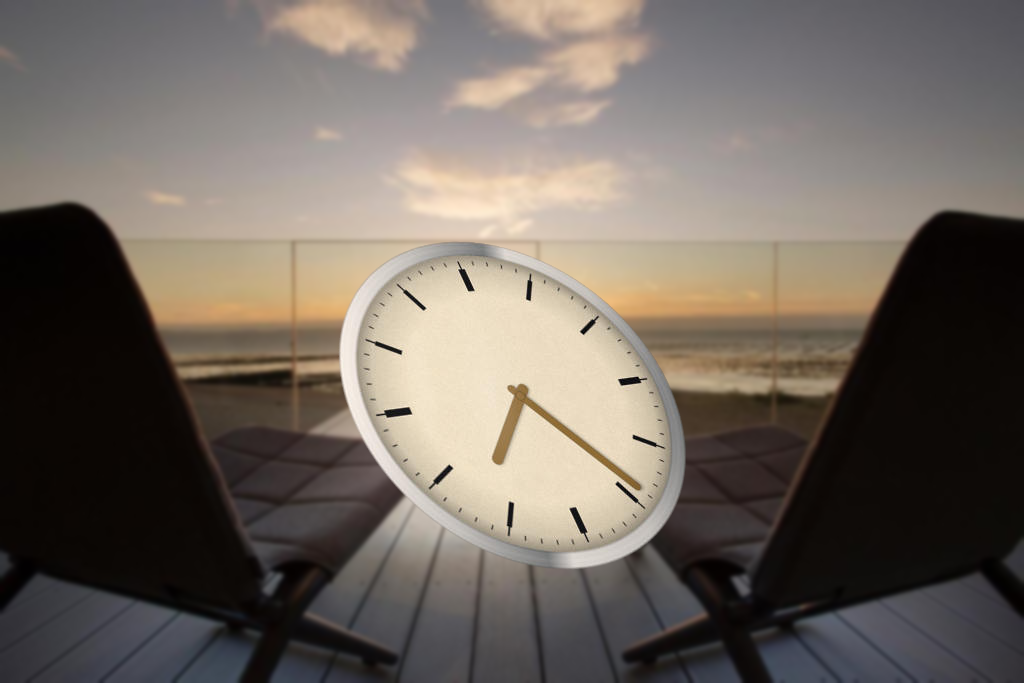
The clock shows h=7 m=24
